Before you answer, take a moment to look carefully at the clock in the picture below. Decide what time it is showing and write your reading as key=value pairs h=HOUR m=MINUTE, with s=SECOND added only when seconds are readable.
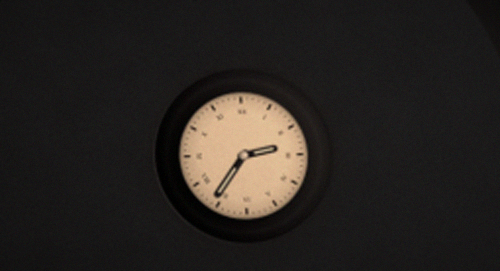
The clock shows h=2 m=36
